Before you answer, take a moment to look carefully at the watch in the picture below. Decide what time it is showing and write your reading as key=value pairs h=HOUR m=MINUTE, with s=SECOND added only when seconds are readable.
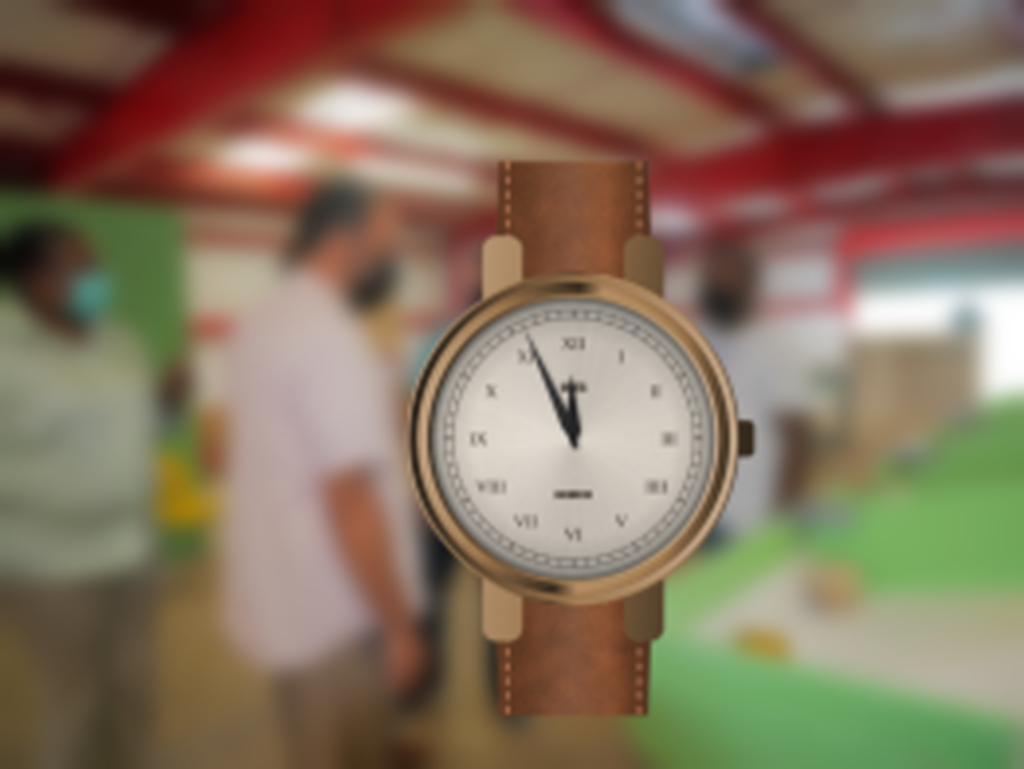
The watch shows h=11 m=56
